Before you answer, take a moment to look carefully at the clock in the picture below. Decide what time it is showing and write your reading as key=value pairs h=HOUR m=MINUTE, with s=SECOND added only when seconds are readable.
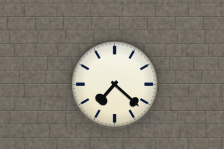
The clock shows h=7 m=22
